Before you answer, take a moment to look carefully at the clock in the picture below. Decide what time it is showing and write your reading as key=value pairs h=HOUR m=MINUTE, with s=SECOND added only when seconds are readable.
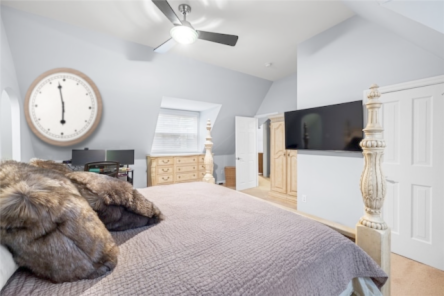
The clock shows h=5 m=58
